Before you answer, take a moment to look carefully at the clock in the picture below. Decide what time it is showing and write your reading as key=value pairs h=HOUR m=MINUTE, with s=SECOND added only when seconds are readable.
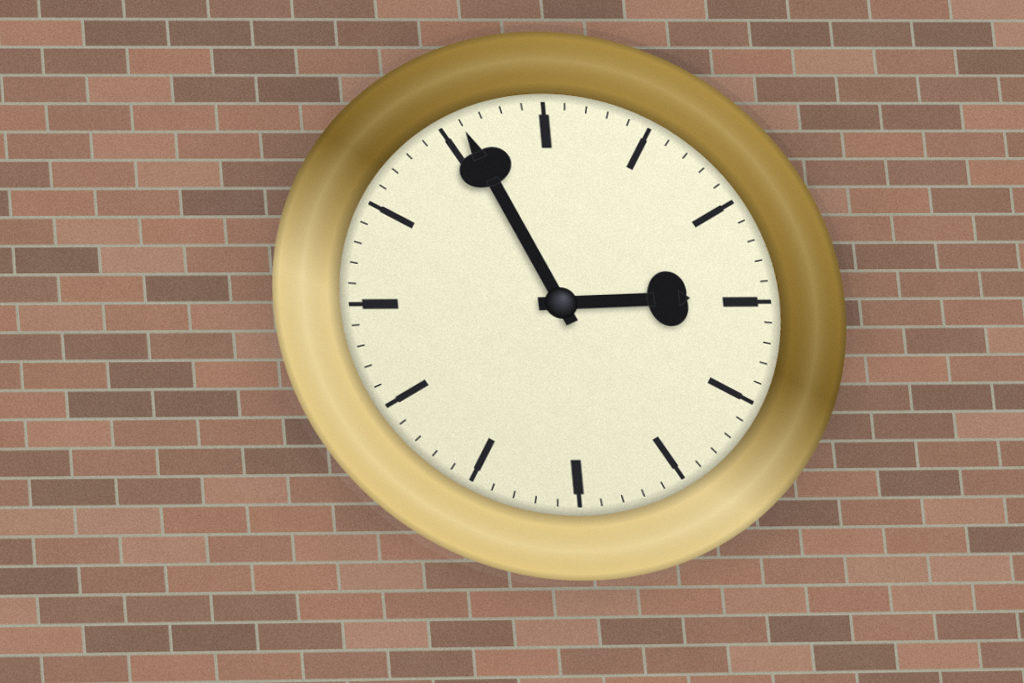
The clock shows h=2 m=56
